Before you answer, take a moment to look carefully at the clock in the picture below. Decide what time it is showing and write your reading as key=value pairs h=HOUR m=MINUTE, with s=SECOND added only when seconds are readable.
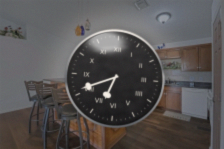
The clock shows h=6 m=41
